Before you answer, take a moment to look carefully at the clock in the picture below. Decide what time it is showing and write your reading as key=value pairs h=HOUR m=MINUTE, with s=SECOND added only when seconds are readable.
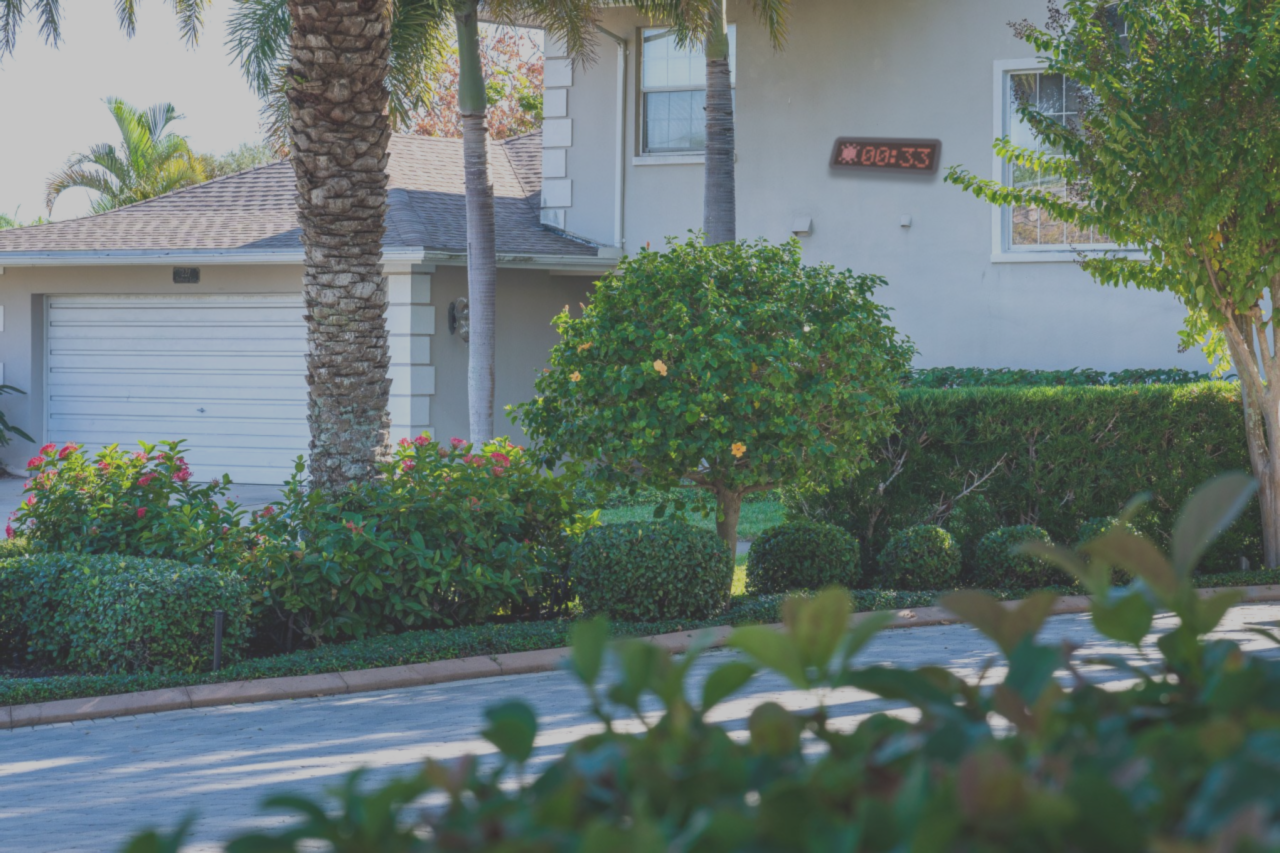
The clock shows h=0 m=33
